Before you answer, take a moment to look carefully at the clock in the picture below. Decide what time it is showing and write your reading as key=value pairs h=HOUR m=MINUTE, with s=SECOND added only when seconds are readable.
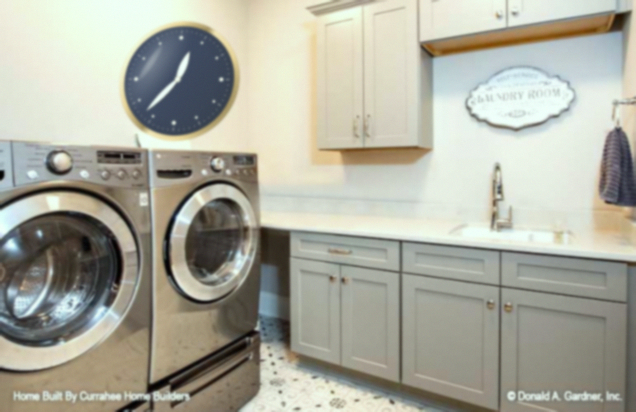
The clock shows h=12 m=37
